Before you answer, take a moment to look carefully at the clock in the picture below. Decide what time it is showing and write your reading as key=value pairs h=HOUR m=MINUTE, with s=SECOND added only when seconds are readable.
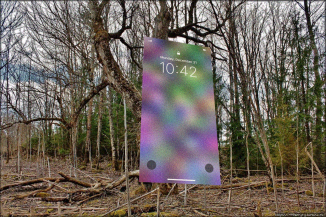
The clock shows h=10 m=42
